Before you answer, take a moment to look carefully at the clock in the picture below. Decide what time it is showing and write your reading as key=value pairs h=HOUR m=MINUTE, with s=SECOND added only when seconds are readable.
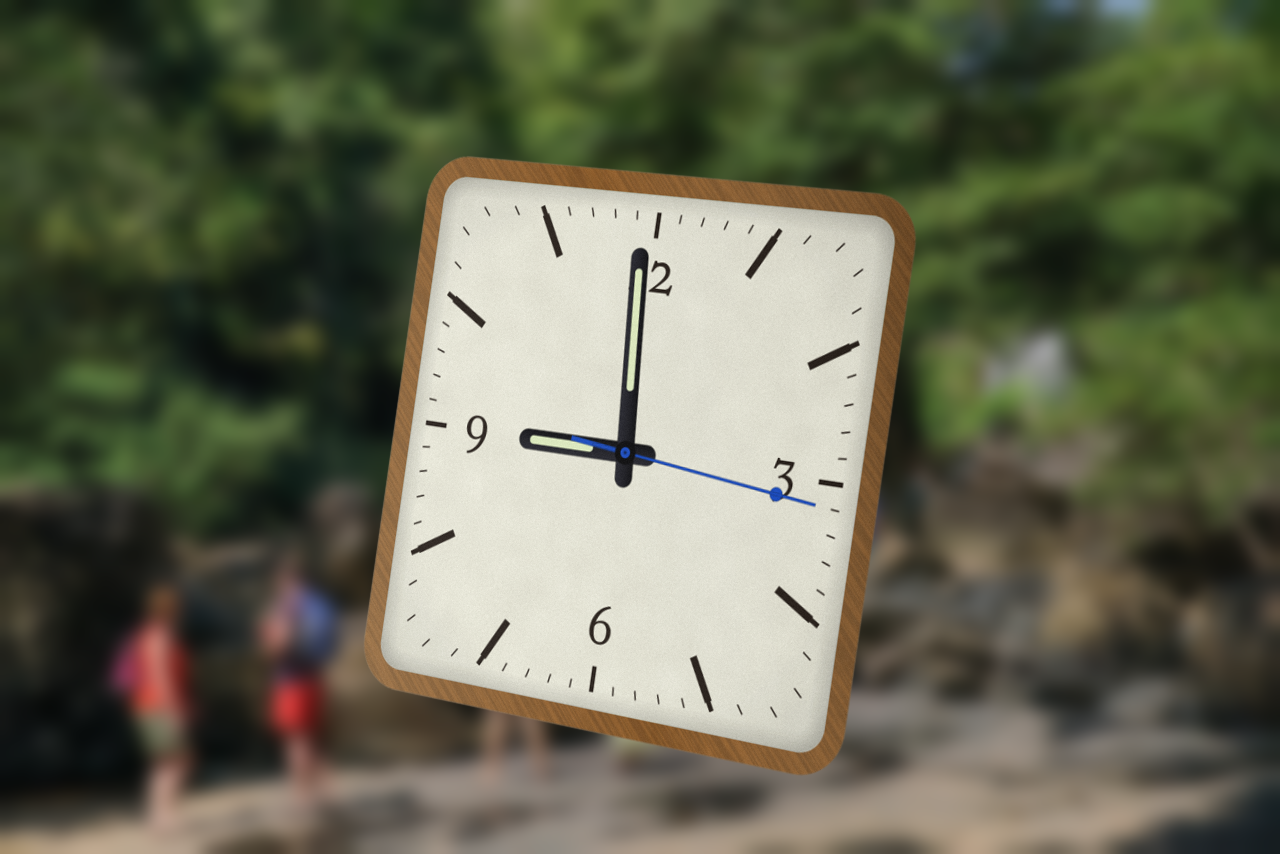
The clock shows h=8 m=59 s=16
